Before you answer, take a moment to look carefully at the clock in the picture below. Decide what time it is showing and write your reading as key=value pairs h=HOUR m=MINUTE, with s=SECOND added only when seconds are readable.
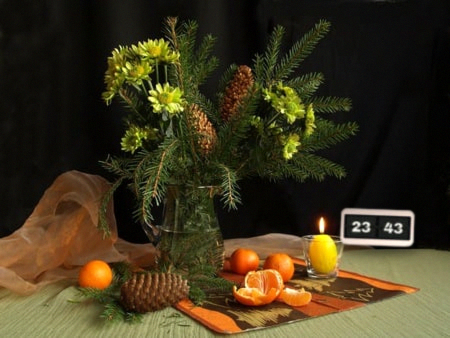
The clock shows h=23 m=43
